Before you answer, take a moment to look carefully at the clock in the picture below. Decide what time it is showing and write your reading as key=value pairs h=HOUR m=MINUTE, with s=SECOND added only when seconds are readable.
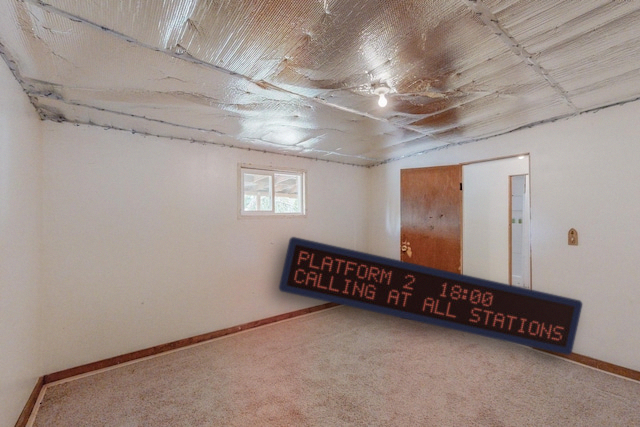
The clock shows h=18 m=0
